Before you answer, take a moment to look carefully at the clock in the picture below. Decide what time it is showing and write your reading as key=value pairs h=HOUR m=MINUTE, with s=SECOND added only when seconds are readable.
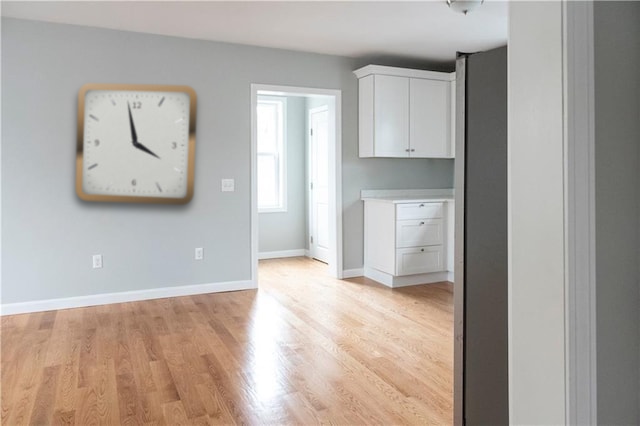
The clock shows h=3 m=58
